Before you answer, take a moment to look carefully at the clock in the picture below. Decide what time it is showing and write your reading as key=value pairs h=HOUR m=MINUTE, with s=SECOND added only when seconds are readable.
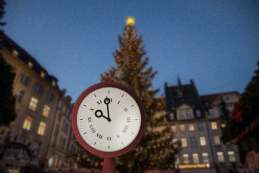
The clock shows h=9 m=59
